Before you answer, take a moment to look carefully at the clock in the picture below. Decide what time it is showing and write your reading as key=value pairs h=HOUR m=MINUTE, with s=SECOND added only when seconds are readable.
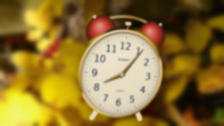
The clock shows h=8 m=6
